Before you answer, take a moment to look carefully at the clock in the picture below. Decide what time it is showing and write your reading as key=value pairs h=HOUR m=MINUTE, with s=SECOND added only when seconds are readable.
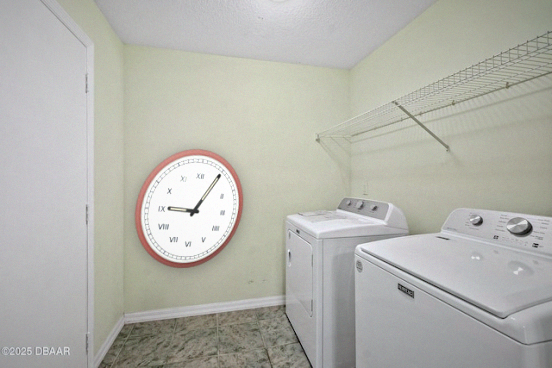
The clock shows h=9 m=5
